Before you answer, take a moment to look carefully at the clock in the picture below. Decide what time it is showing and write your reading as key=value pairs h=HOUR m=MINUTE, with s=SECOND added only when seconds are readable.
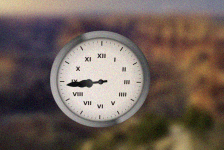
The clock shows h=8 m=44
